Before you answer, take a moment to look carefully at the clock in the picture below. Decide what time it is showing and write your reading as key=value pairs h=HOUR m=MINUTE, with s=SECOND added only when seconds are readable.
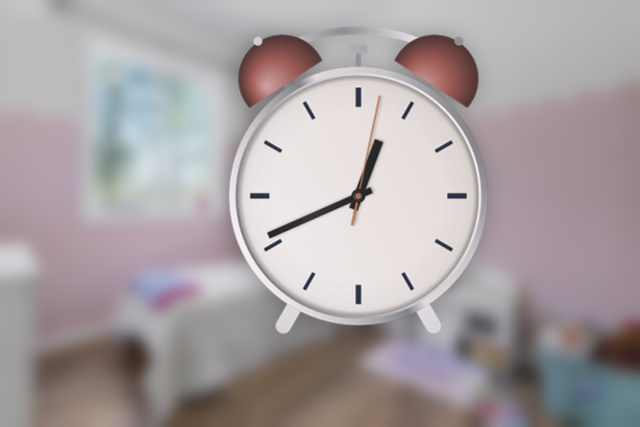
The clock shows h=12 m=41 s=2
